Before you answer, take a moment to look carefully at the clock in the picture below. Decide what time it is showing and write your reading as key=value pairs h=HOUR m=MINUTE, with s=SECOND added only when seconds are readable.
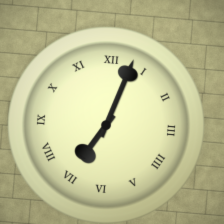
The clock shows h=7 m=3
